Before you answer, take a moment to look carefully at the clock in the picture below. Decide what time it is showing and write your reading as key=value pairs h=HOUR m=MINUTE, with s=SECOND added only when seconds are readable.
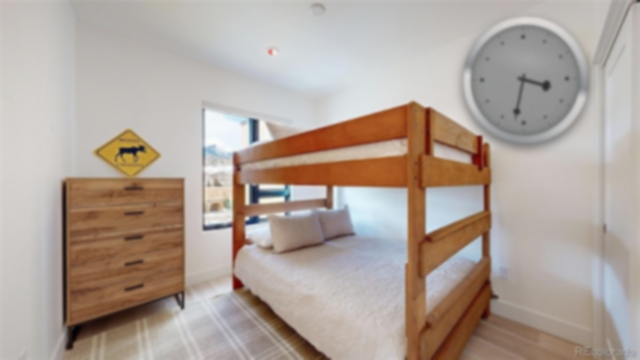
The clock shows h=3 m=32
